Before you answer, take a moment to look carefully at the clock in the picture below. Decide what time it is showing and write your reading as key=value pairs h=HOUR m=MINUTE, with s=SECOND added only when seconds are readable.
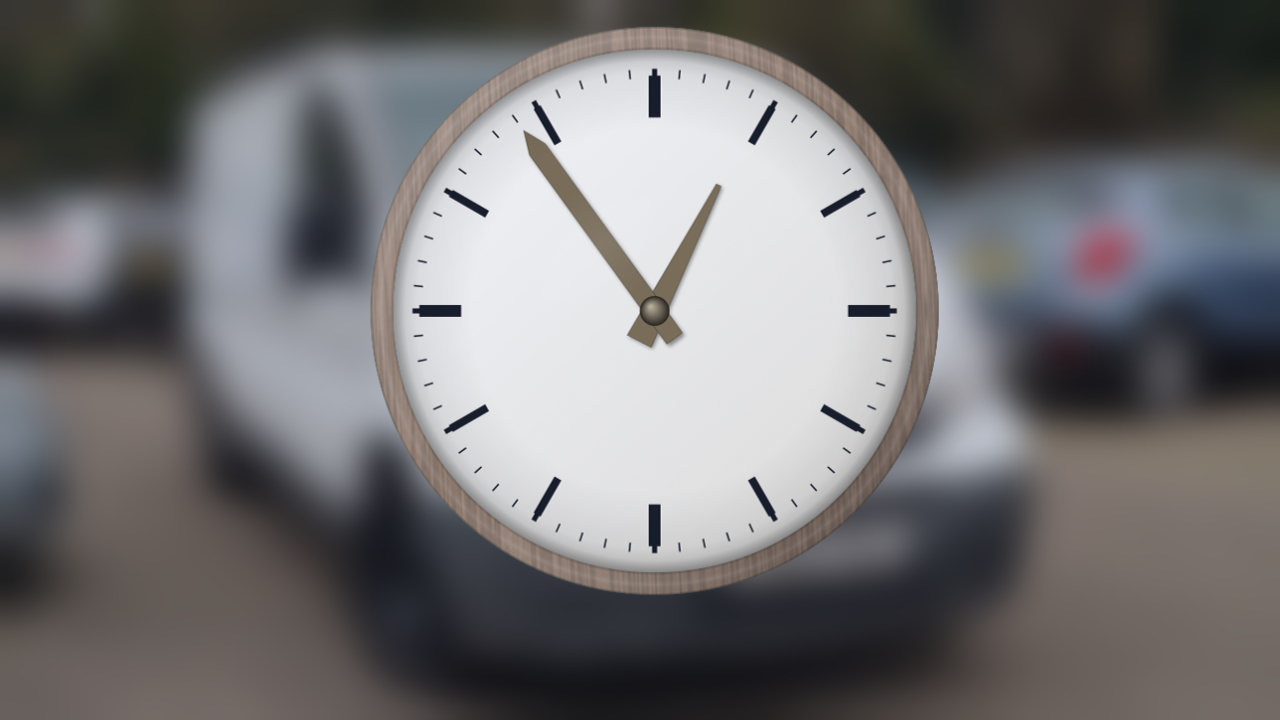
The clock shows h=12 m=54
